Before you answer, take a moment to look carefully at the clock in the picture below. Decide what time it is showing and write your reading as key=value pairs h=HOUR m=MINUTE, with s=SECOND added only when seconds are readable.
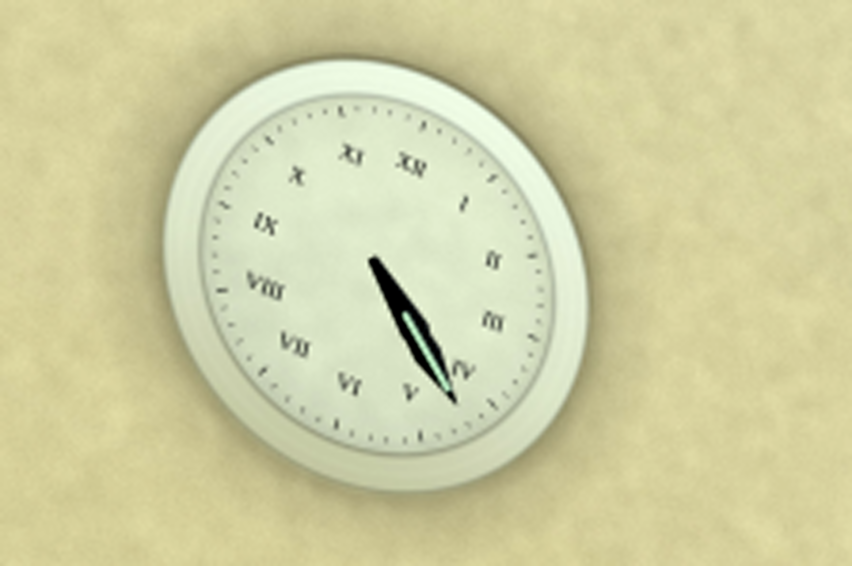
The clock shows h=4 m=22
